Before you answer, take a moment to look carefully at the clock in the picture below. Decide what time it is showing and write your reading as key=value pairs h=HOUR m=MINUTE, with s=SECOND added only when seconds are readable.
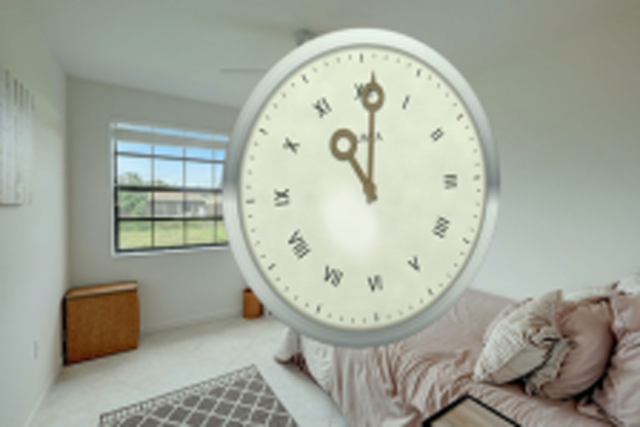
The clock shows h=11 m=1
